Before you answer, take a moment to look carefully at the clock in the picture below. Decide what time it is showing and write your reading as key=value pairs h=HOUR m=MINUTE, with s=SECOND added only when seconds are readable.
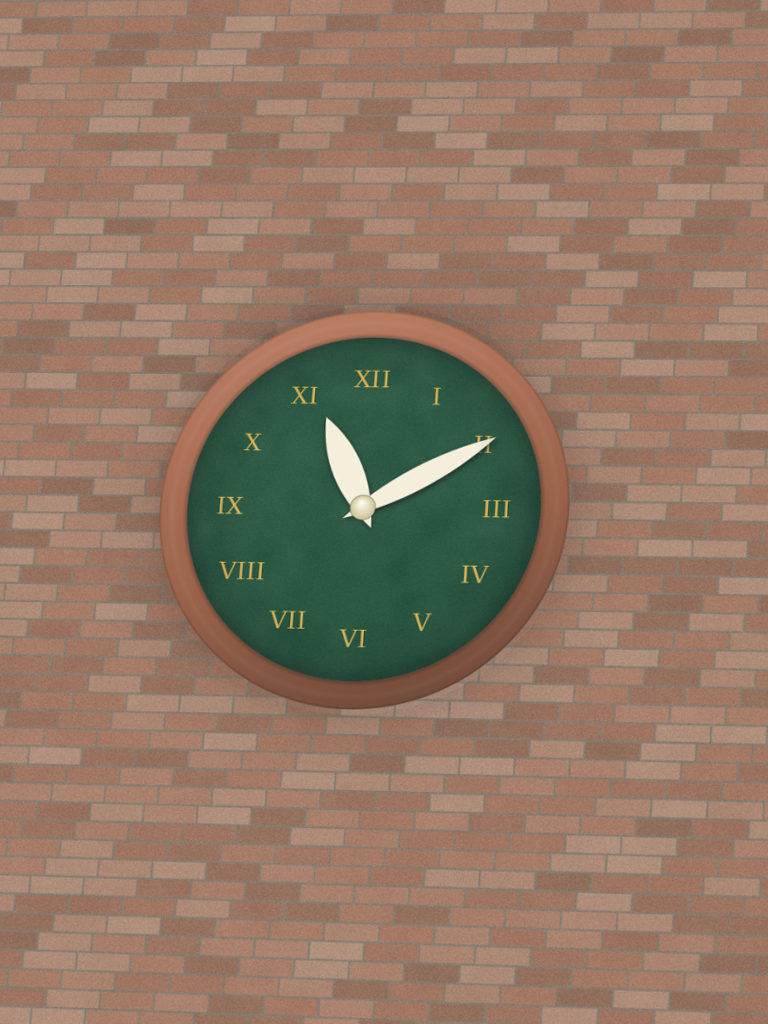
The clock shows h=11 m=10
